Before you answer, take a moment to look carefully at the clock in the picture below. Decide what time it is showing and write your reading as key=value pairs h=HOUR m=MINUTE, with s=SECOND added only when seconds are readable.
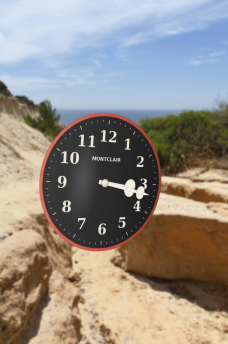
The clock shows h=3 m=17
